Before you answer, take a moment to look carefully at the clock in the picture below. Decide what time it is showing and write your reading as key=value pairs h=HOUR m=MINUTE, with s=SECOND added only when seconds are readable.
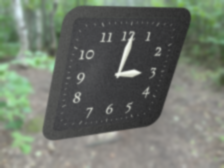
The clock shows h=3 m=1
